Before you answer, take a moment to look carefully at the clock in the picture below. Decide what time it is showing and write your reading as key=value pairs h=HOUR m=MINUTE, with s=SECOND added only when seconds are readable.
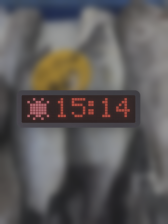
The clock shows h=15 m=14
